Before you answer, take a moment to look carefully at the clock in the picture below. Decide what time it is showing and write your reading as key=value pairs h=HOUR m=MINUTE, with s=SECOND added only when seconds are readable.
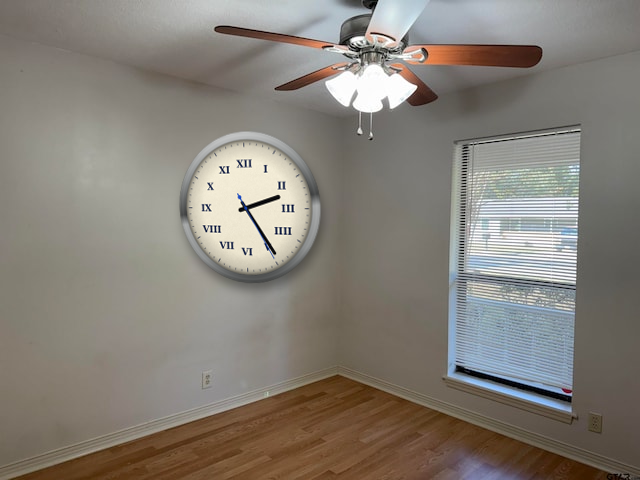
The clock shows h=2 m=24 s=25
